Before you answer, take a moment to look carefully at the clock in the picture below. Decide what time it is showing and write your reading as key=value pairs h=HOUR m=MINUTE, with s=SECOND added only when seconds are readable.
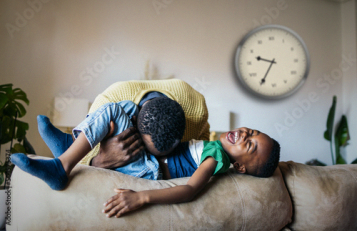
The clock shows h=9 m=35
